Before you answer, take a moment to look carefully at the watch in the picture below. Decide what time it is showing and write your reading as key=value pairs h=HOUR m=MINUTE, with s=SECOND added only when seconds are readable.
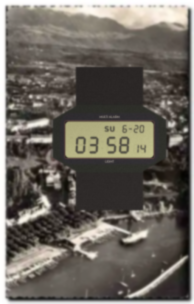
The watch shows h=3 m=58 s=14
